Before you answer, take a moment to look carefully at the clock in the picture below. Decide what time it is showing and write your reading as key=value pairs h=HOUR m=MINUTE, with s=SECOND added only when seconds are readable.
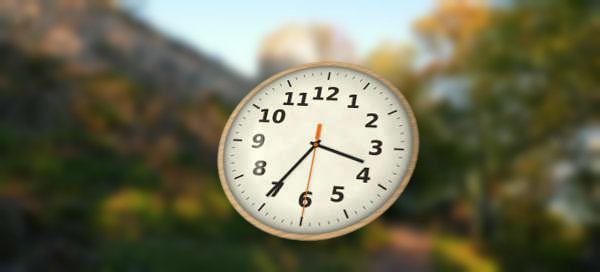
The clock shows h=3 m=35 s=30
